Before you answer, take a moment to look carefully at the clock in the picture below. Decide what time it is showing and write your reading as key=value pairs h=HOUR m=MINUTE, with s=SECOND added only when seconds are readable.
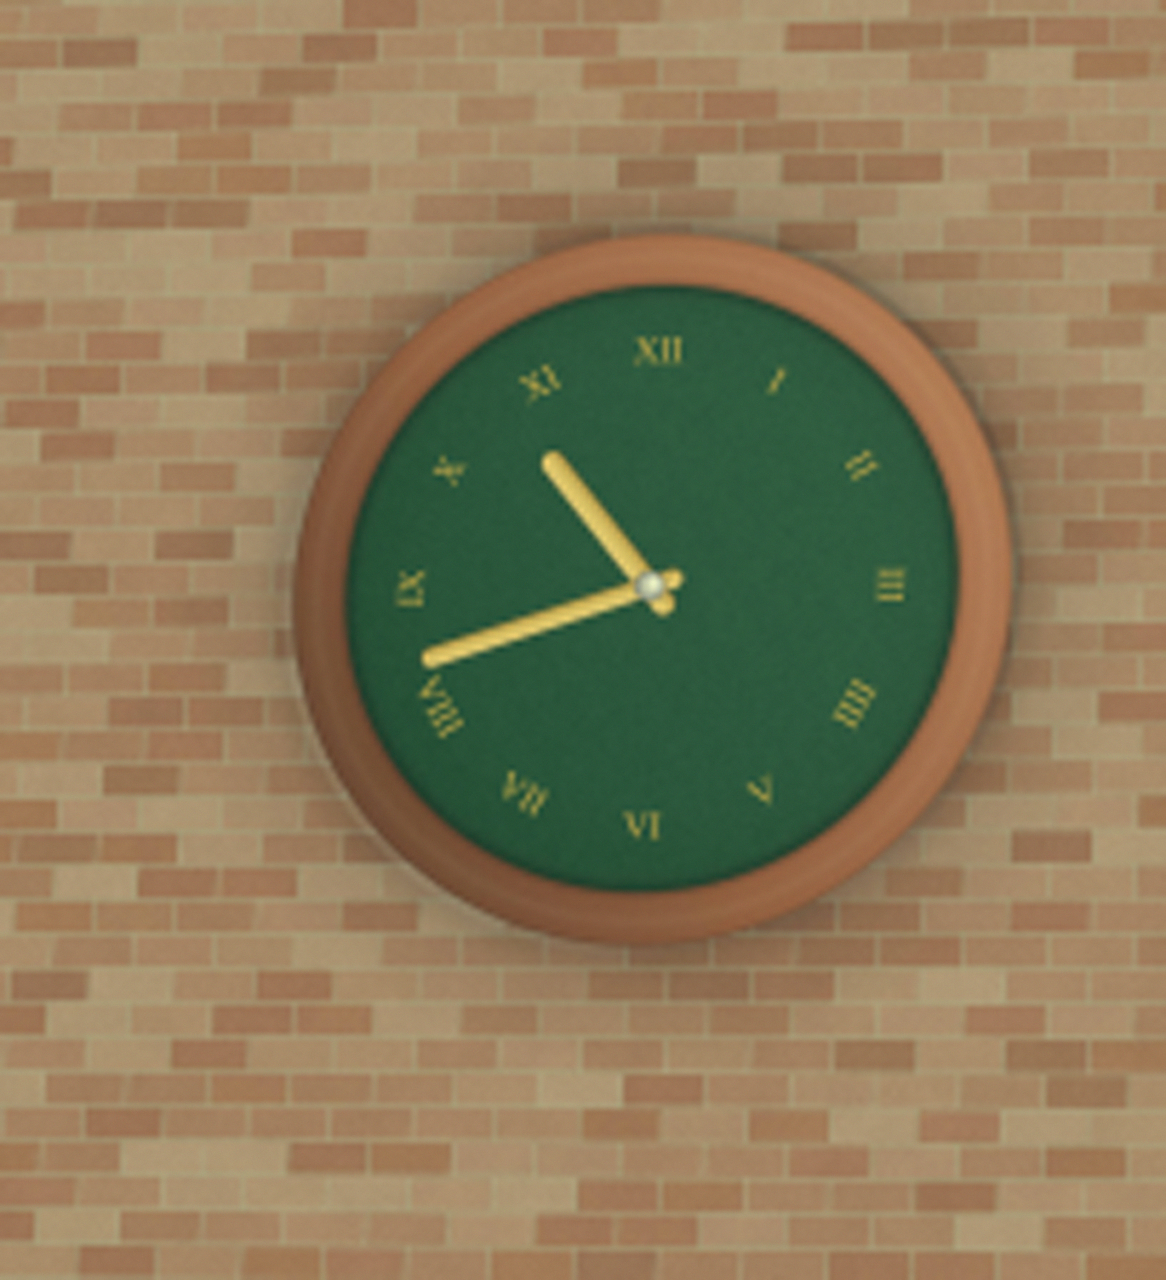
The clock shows h=10 m=42
